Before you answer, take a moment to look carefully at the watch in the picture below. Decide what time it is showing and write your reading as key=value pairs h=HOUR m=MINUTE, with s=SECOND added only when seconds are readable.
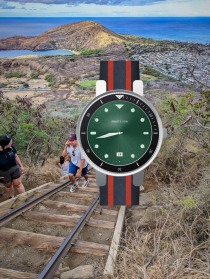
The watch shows h=8 m=43
